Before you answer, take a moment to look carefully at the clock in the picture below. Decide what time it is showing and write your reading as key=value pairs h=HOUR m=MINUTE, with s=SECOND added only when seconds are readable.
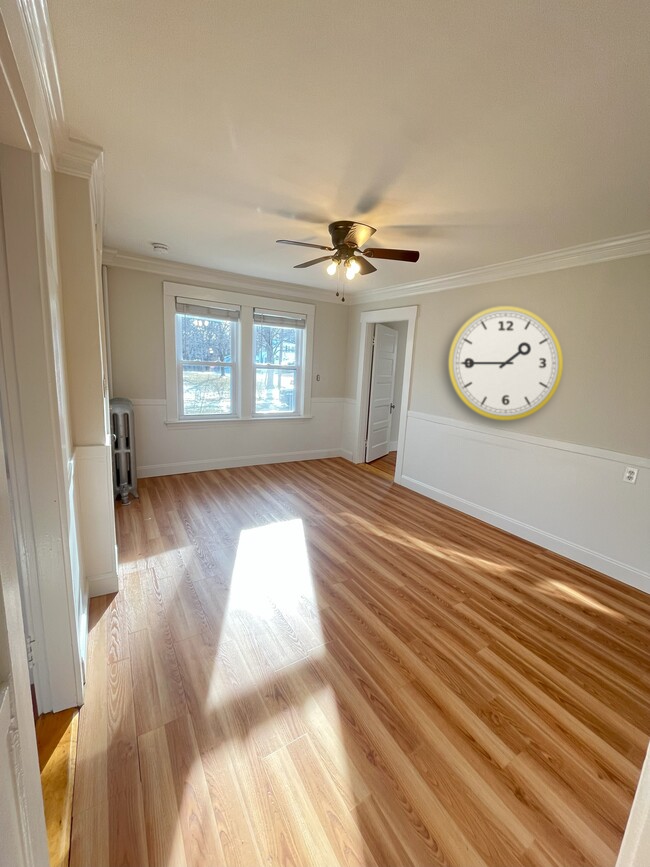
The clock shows h=1 m=45
